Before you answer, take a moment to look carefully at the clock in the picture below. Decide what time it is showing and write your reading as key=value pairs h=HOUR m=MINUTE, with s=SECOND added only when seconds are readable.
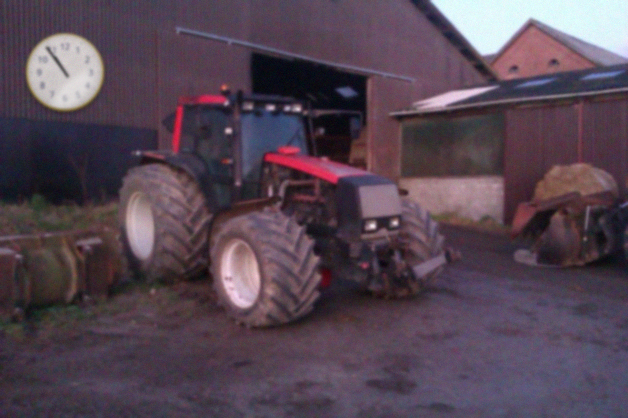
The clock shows h=10 m=54
